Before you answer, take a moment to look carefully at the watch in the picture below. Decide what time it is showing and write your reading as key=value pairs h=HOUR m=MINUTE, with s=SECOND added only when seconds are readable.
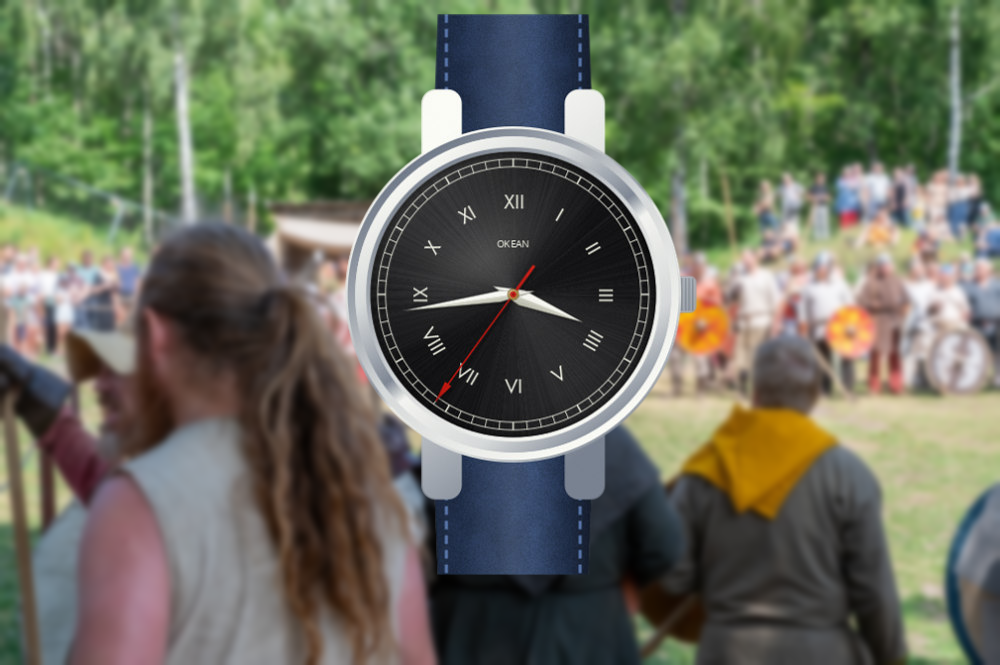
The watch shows h=3 m=43 s=36
